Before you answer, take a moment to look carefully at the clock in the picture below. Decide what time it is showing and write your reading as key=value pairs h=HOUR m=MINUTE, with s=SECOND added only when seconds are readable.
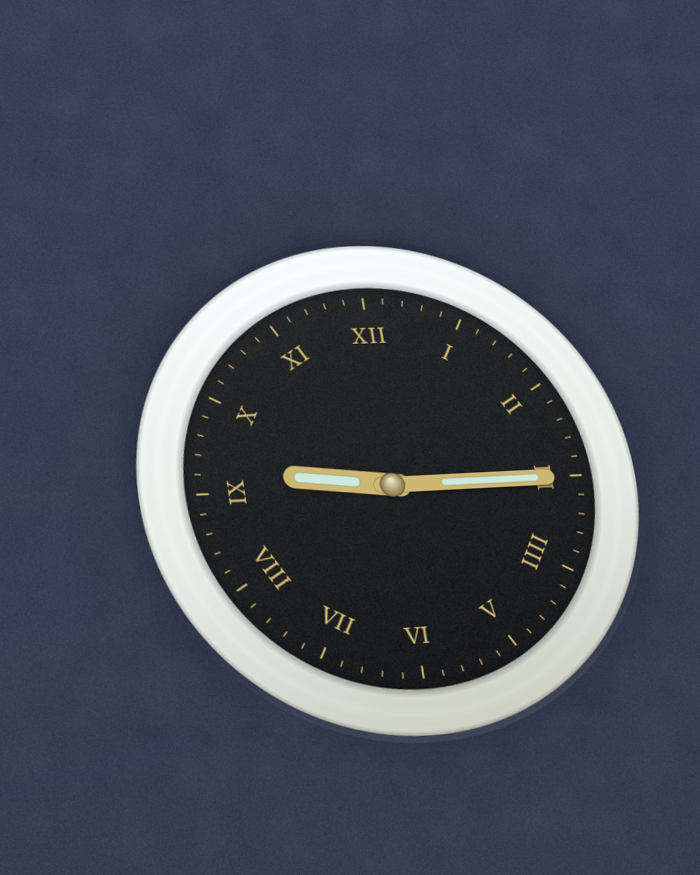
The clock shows h=9 m=15
